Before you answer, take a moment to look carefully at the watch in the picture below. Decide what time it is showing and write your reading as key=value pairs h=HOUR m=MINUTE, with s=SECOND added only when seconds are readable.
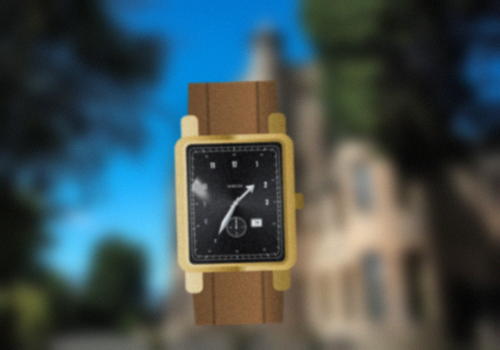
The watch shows h=1 m=35
